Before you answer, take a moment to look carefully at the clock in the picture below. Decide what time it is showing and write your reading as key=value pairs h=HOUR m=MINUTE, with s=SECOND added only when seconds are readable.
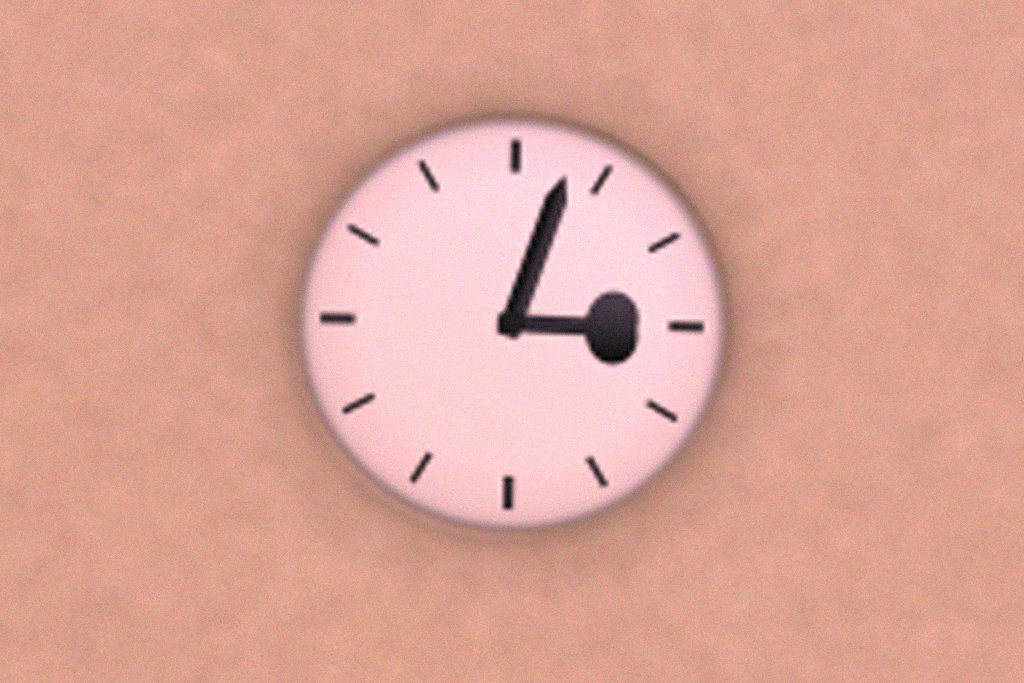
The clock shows h=3 m=3
